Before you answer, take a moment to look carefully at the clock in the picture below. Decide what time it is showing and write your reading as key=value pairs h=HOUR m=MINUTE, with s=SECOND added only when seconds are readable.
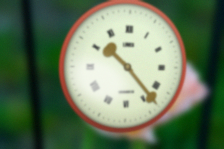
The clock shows h=10 m=23
